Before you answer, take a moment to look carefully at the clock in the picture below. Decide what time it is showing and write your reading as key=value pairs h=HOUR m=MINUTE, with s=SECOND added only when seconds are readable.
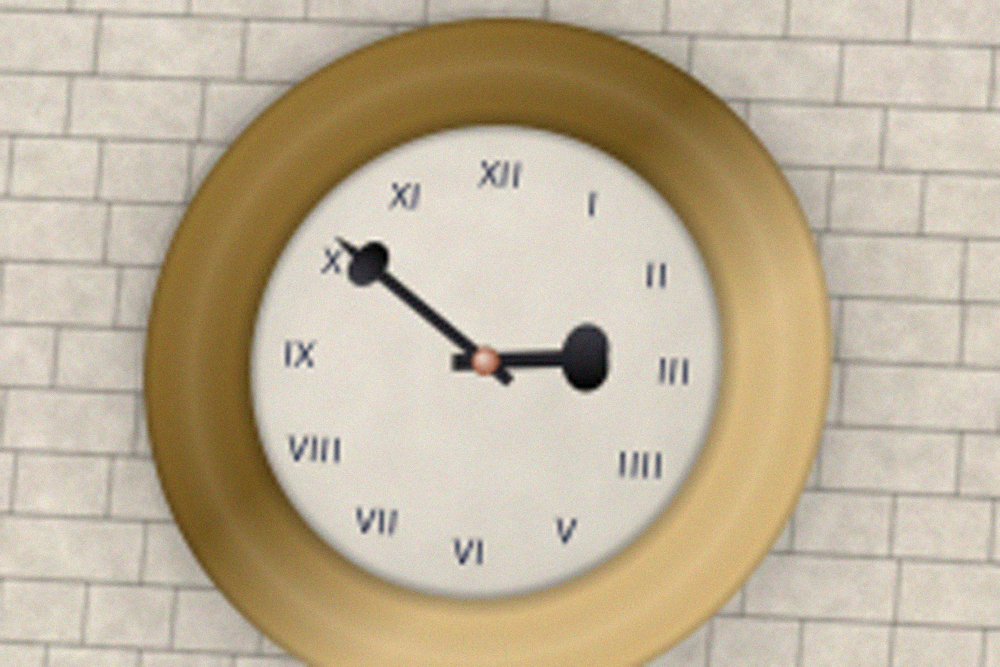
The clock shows h=2 m=51
